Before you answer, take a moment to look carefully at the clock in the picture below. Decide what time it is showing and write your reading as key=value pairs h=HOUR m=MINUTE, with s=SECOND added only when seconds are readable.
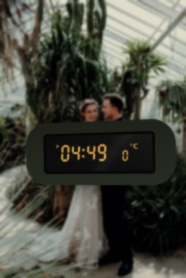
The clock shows h=4 m=49
